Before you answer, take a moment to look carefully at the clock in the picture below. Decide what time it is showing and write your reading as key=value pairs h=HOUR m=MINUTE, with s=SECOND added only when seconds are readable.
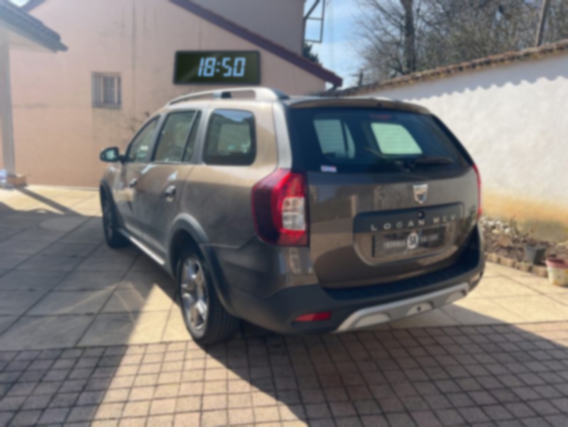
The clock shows h=18 m=50
